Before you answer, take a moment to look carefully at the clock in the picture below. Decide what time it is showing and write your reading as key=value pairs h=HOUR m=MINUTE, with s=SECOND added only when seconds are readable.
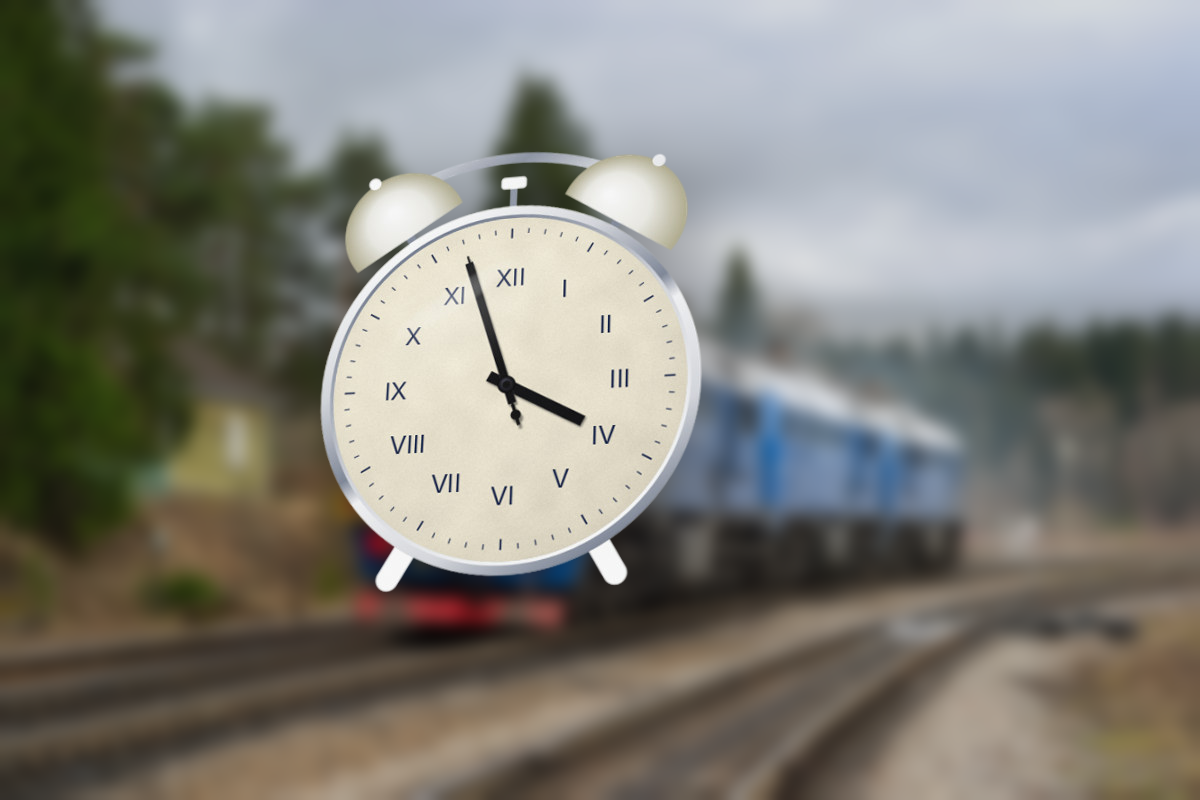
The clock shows h=3 m=56 s=57
